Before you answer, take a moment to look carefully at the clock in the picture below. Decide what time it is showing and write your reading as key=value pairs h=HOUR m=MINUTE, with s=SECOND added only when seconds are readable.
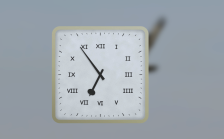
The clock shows h=6 m=54
